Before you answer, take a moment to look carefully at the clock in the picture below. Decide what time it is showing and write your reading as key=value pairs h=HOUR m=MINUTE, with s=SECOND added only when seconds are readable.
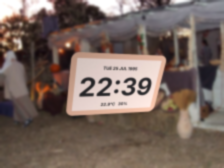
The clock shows h=22 m=39
